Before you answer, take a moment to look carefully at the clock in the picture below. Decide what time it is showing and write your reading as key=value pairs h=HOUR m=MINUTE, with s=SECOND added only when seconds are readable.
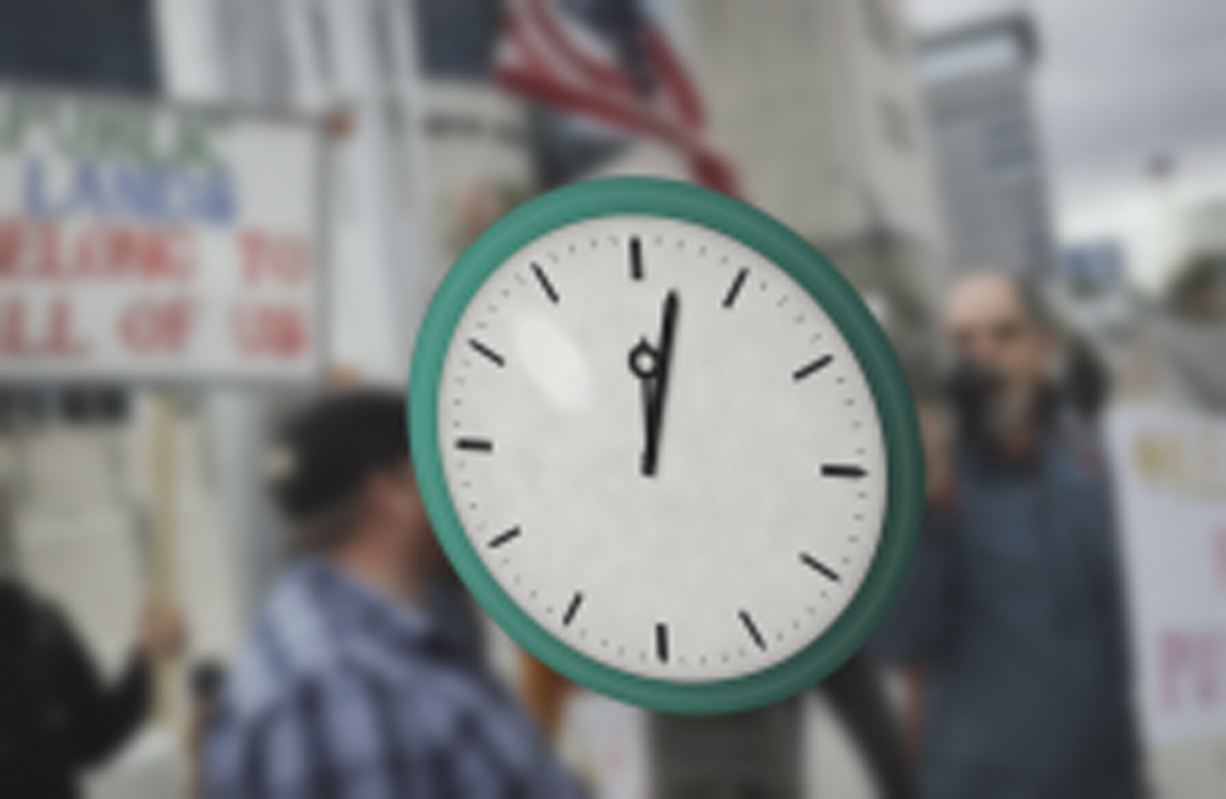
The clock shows h=12 m=2
